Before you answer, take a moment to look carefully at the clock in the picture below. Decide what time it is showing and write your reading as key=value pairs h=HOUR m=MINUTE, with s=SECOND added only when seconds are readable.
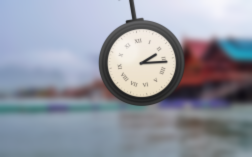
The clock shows h=2 m=16
